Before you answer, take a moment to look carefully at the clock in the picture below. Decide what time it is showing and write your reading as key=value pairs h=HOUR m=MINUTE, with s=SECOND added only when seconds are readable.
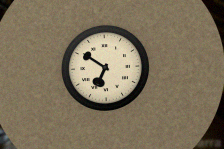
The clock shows h=6 m=51
